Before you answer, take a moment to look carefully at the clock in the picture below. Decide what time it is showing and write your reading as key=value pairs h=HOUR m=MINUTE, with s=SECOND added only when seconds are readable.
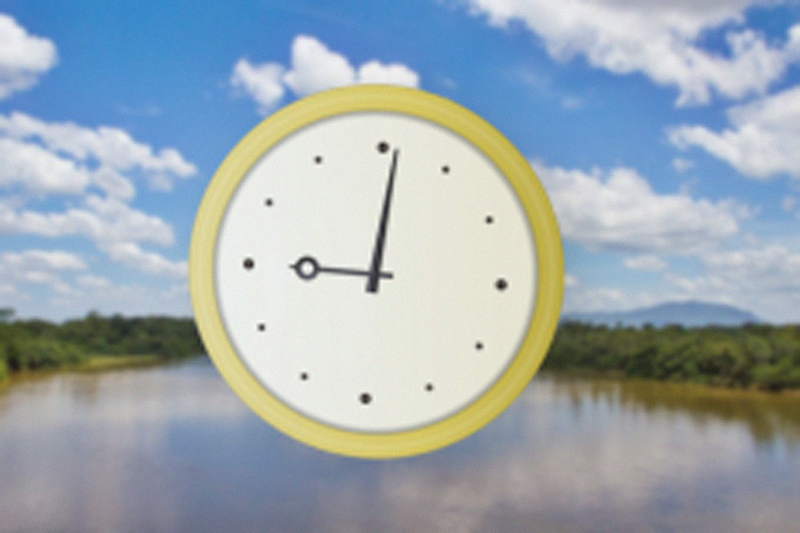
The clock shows h=9 m=1
